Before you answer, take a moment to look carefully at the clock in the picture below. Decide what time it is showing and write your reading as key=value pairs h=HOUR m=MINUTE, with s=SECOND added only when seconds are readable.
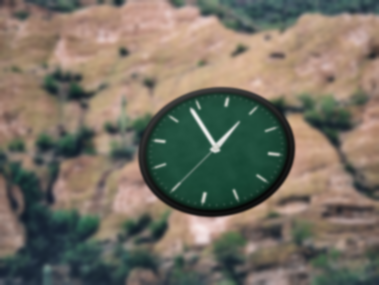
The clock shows h=12 m=53 s=35
